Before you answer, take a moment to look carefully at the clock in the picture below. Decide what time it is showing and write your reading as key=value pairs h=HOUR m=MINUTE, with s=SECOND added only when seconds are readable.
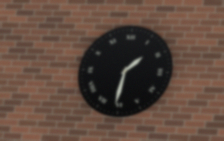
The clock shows h=1 m=31
